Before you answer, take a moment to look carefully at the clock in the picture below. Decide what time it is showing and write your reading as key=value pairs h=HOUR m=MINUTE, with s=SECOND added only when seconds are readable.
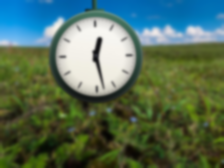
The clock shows h=12 m=28
